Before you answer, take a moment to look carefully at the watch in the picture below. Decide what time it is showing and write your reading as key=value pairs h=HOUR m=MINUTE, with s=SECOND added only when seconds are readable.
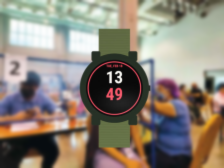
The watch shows h=13 m=49
